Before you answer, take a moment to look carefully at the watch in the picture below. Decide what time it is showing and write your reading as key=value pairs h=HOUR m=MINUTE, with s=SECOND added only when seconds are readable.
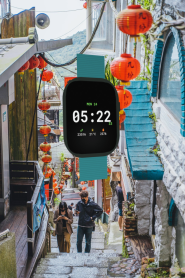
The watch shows h=5 m=22
